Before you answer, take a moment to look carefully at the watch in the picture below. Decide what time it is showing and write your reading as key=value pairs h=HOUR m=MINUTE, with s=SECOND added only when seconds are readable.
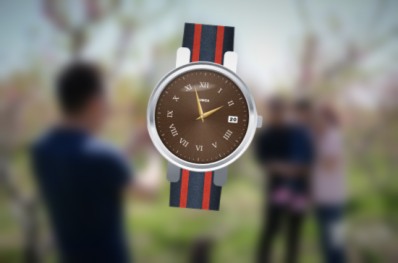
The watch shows h=1 m=57
